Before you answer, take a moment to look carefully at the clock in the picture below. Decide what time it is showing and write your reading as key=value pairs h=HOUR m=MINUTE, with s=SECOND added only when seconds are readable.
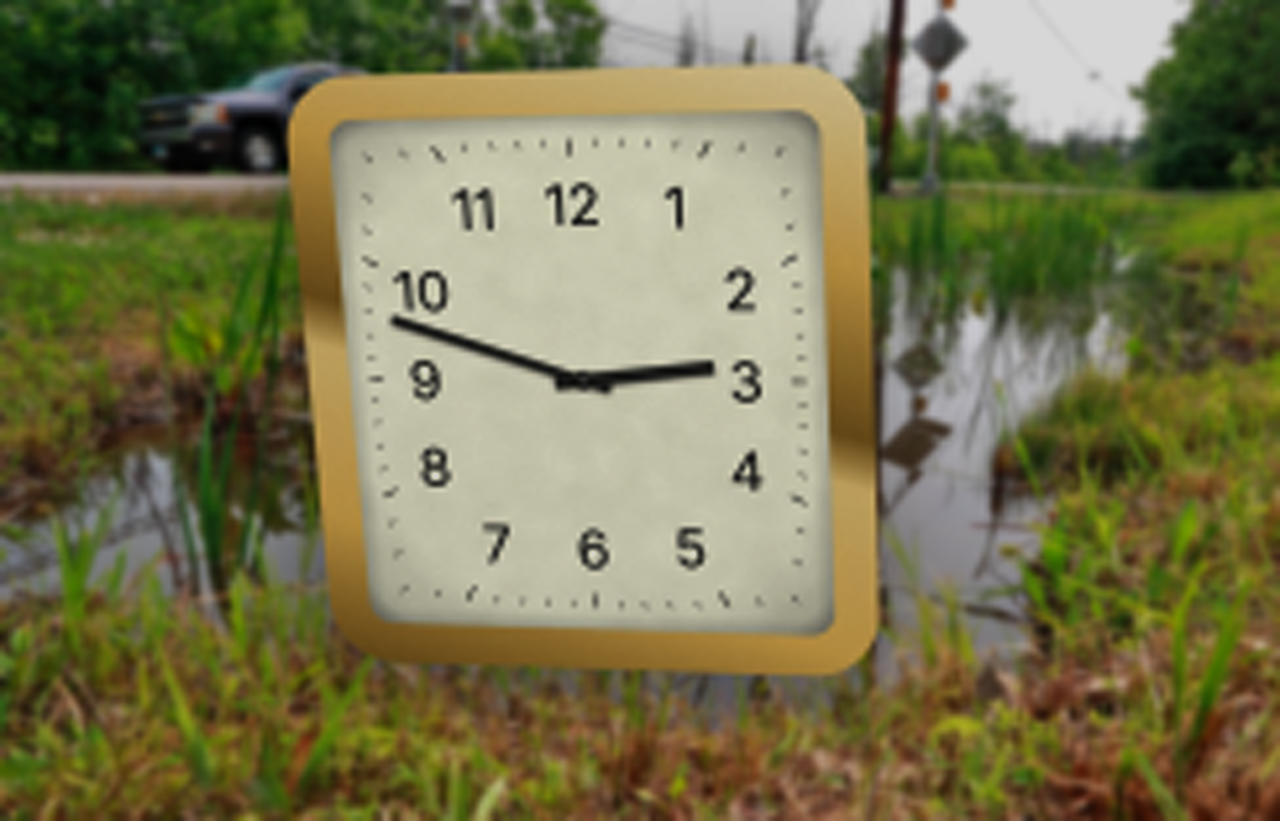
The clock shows h=2 m=48
